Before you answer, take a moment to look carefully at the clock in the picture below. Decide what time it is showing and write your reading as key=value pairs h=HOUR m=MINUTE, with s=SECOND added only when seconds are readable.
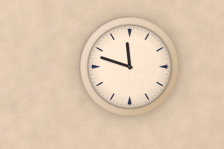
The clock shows h=11 m=48
